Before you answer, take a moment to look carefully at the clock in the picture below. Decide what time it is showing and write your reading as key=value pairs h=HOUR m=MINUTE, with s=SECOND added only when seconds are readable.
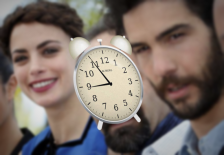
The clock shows h=8 m=55
